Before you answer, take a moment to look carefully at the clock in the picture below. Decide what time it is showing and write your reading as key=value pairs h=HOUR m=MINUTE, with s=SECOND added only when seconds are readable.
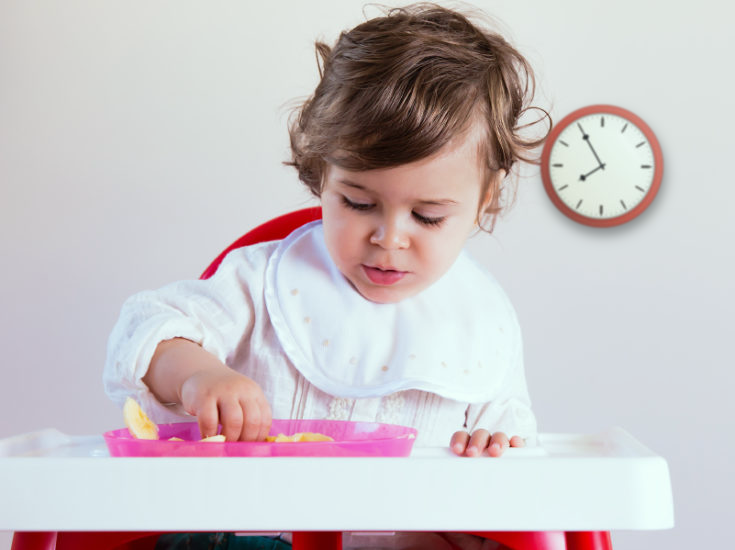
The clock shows h=7 m=55
